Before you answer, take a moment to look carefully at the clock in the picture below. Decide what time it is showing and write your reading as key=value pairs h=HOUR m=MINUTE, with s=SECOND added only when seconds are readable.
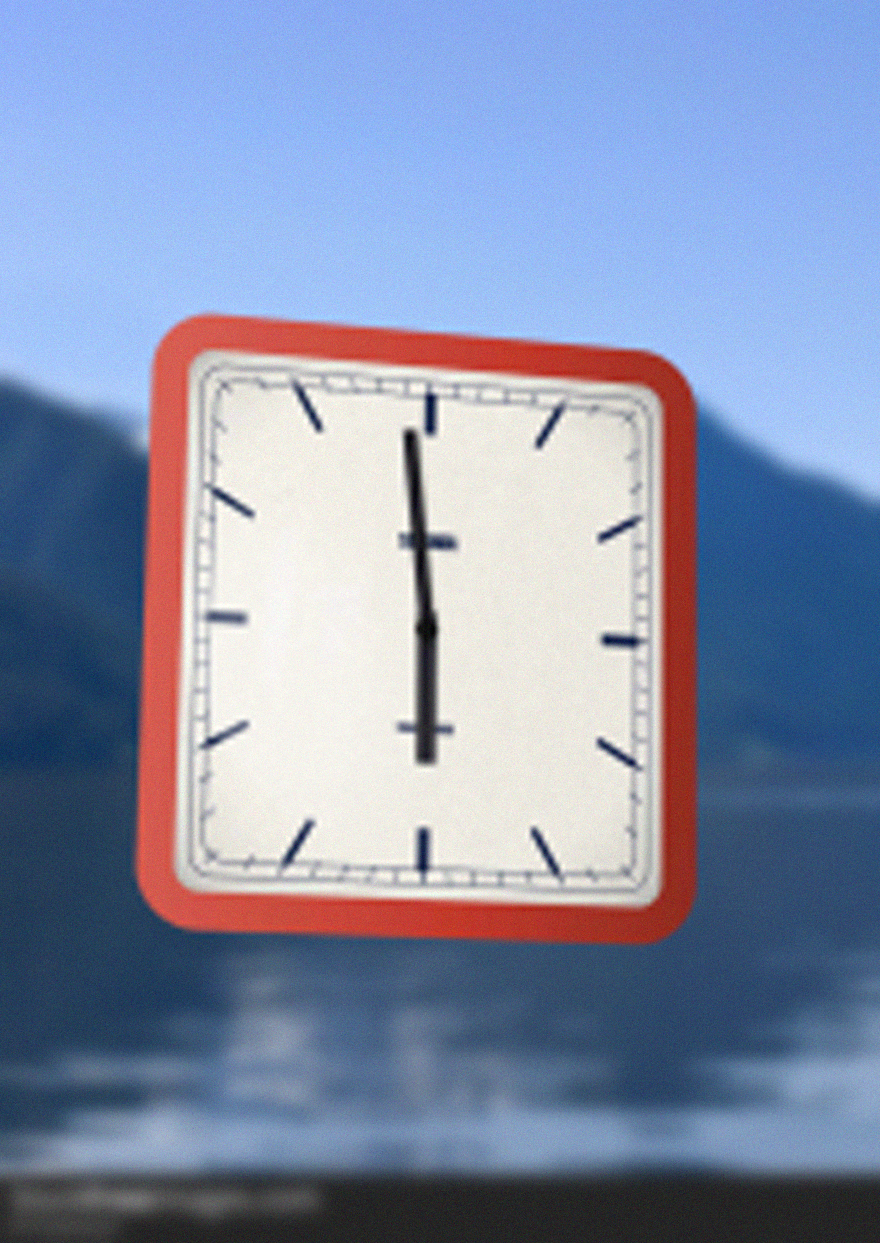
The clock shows h=5 m=59
